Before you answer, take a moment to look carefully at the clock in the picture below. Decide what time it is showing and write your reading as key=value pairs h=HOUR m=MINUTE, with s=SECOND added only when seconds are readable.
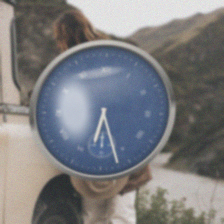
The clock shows h=6 m=27
